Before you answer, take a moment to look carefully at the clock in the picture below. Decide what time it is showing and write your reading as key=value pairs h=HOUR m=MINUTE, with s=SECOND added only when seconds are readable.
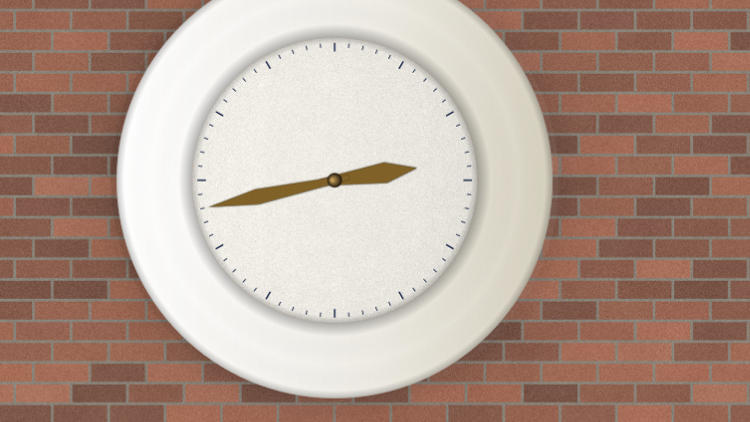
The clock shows h=2 m=43
